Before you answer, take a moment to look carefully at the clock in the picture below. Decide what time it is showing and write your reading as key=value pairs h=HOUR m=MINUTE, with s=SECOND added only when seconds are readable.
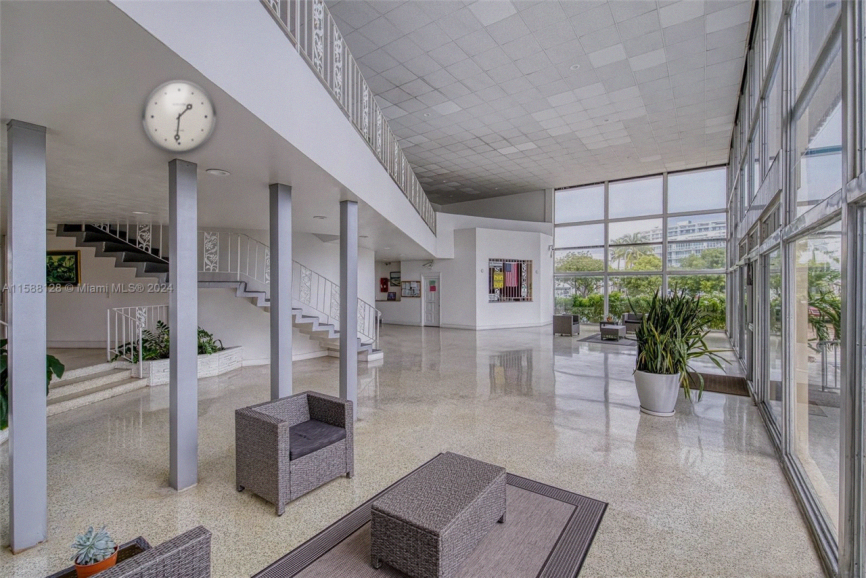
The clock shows h=1 m=31
